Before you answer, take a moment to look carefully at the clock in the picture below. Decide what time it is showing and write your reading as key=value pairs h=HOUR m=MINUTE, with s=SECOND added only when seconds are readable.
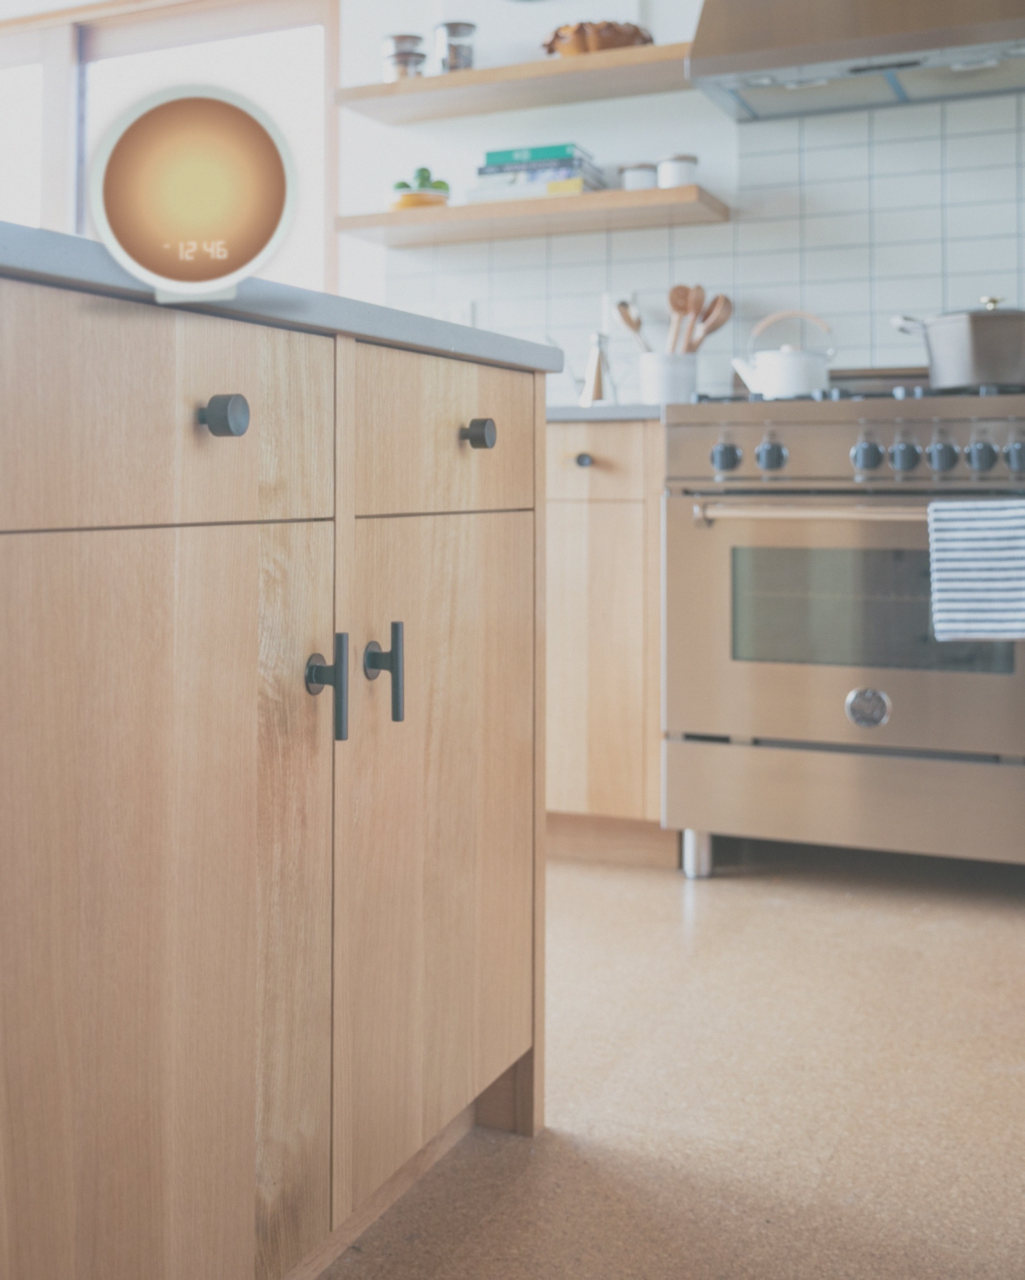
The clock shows h=12 m=46
